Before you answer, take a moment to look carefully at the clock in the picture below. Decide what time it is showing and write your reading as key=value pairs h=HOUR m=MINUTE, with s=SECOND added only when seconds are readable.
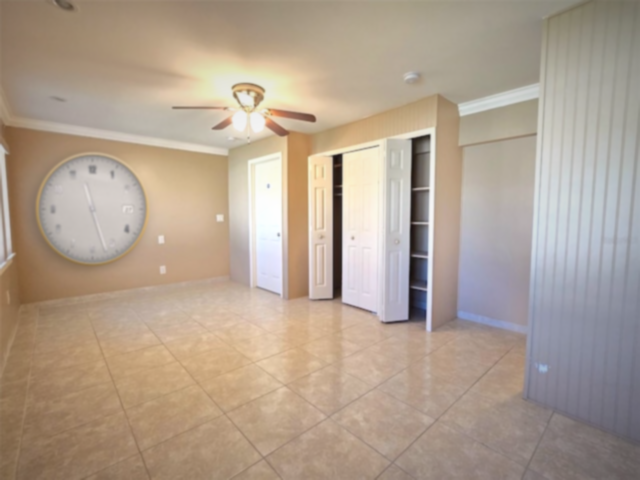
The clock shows h=11 m=27
